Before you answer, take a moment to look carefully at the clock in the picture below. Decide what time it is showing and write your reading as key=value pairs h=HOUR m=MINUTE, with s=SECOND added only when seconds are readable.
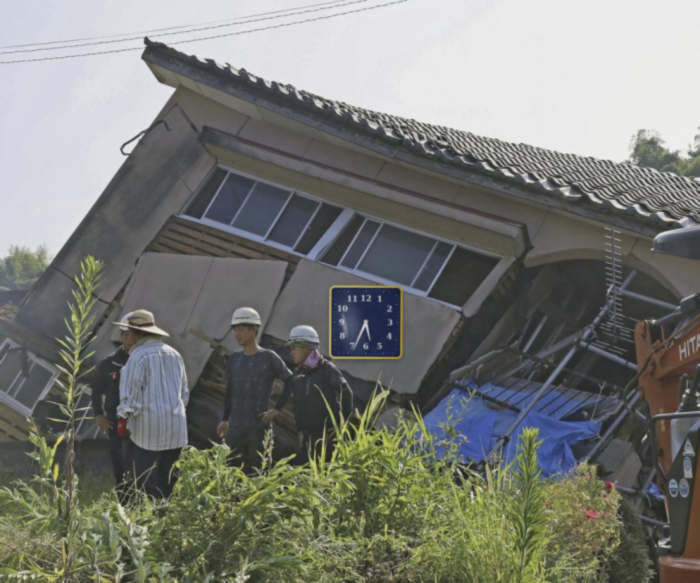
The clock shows h=5 m=34
